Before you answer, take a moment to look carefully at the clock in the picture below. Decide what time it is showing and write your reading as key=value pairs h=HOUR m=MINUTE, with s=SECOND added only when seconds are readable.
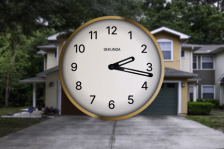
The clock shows h=2 m=17
